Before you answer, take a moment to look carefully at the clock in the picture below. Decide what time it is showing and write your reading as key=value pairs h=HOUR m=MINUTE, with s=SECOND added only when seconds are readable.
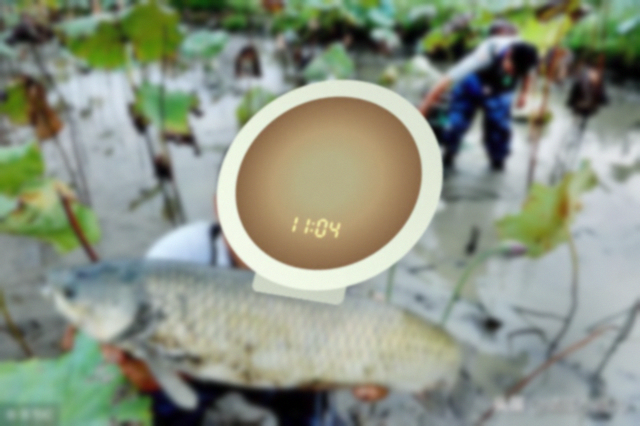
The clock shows h=11 m=4
